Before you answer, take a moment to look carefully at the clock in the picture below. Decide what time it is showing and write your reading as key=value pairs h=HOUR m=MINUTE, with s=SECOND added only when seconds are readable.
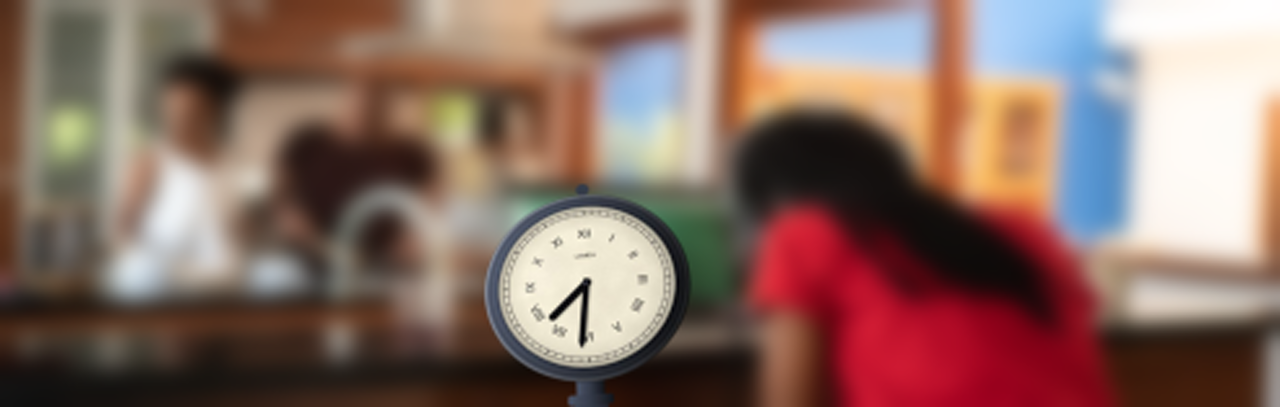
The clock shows h=7 m=31
